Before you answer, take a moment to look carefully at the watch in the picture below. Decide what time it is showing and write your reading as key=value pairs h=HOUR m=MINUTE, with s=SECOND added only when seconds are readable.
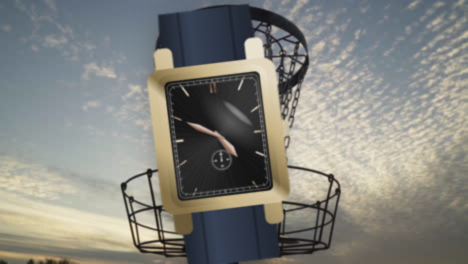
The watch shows h=4 m=50
